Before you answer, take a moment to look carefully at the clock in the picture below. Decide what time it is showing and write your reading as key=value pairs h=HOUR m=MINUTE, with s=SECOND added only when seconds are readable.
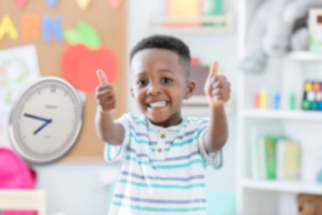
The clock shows h=7 m=47
